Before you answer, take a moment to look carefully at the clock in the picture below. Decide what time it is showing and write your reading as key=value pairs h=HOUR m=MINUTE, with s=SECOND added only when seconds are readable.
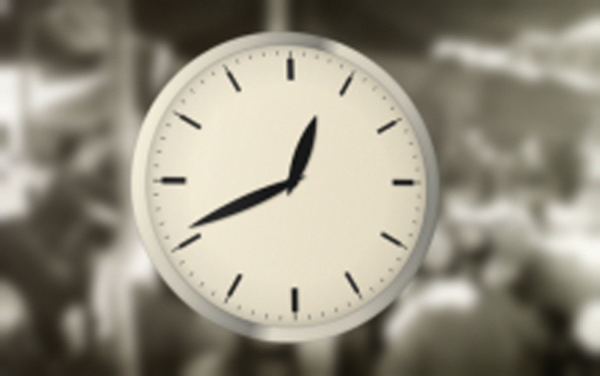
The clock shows h=12 m=41
